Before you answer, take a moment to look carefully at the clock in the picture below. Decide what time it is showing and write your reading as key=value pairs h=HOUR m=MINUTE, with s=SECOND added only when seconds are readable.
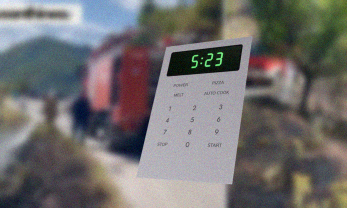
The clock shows h=5 m=23
